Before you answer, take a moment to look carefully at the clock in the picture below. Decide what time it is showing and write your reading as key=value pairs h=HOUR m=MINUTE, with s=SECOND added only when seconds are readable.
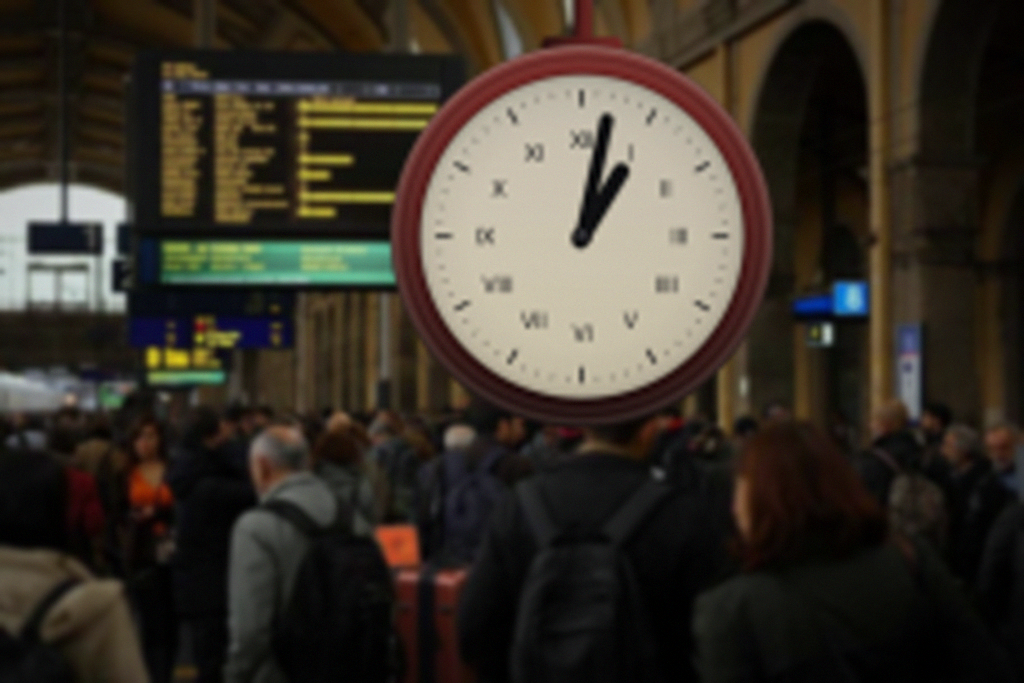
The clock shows h=1 m=2
